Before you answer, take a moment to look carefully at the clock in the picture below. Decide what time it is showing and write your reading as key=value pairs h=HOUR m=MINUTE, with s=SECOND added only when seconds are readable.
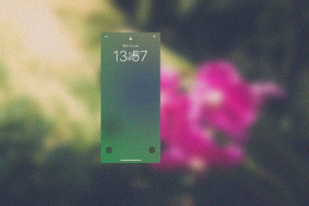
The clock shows h=13 m=57
